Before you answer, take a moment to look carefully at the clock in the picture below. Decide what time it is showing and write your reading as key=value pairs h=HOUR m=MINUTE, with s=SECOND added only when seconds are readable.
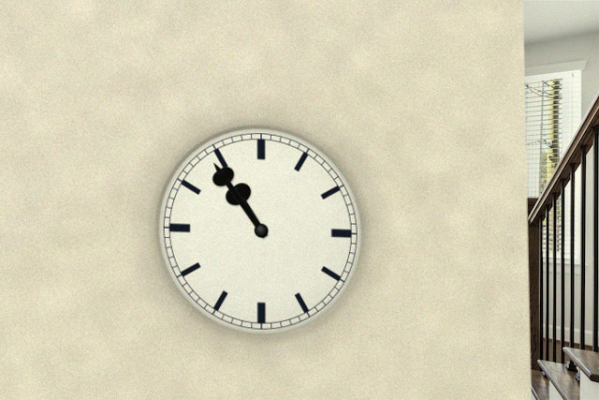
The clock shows h=10 m=54
